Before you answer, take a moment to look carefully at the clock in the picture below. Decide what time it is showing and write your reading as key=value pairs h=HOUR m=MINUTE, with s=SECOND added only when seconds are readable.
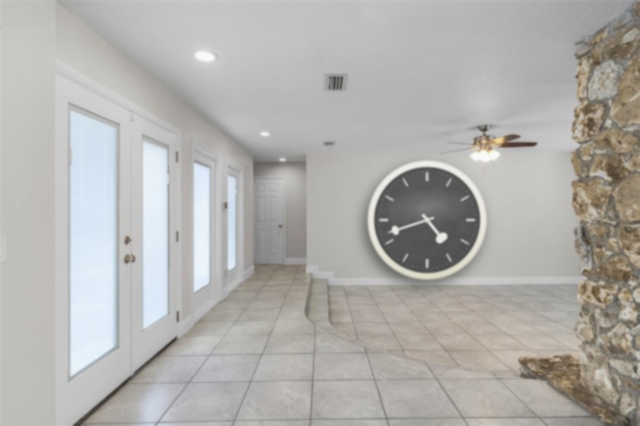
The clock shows h=4 m=42
